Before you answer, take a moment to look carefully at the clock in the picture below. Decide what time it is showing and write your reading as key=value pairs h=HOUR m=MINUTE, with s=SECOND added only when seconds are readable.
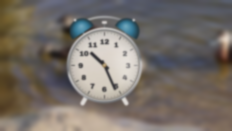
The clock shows h=10 m=26
